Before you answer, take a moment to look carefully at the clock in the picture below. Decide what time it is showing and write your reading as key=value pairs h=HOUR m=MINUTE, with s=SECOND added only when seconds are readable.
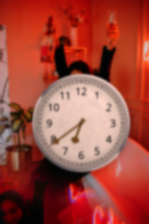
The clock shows h=6 m=39
